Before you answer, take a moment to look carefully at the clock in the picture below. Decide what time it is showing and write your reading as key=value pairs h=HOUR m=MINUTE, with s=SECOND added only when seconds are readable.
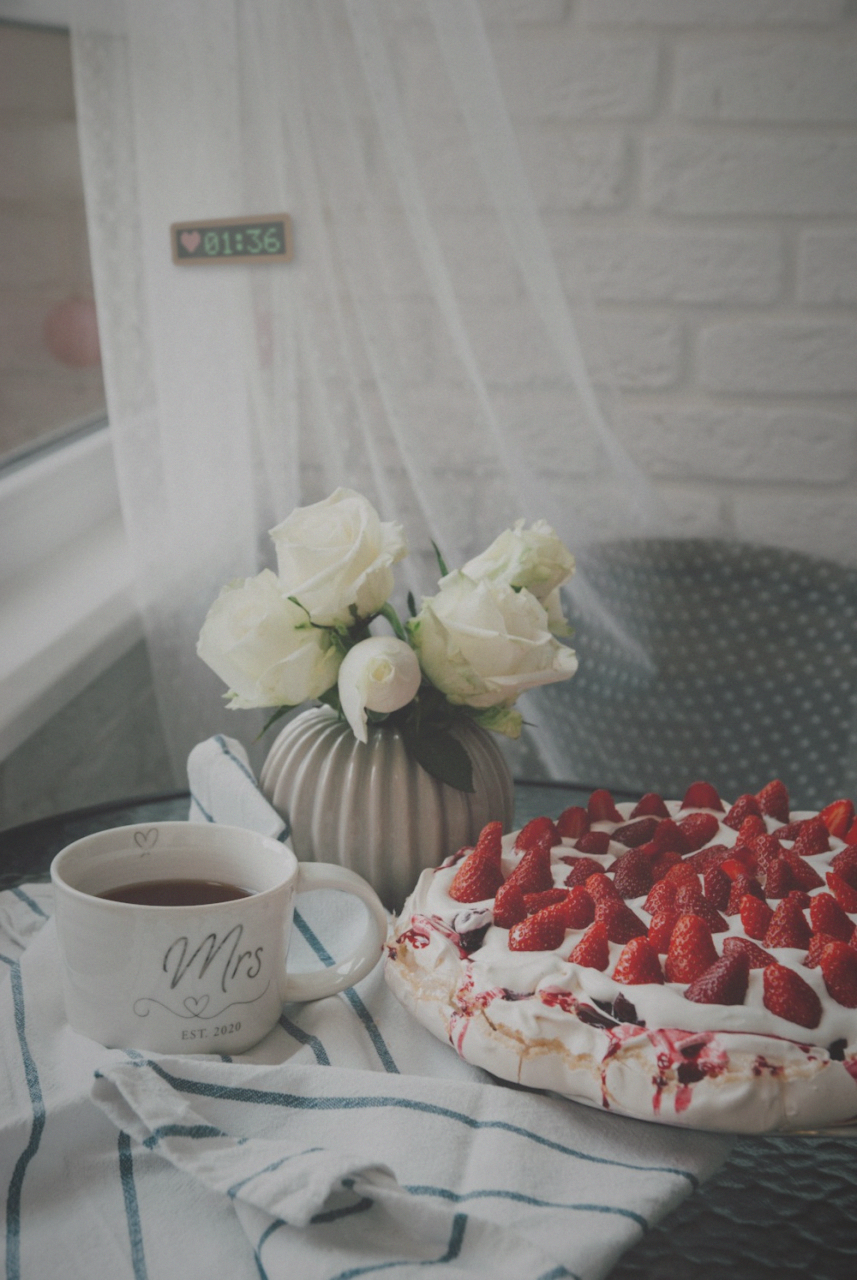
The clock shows h=1 m=36
